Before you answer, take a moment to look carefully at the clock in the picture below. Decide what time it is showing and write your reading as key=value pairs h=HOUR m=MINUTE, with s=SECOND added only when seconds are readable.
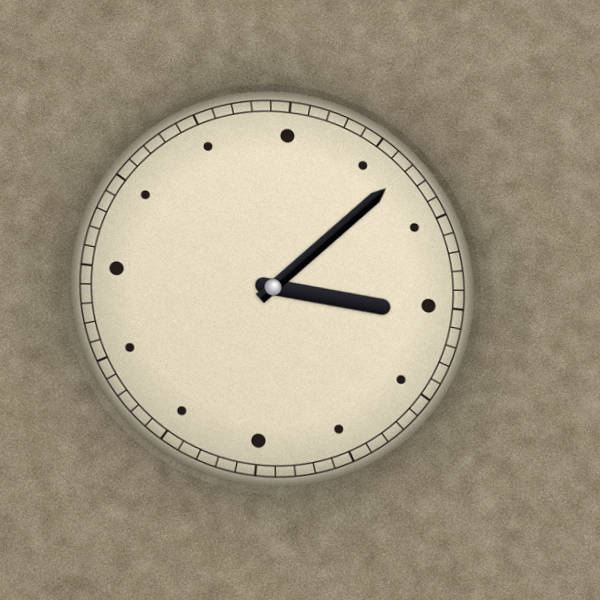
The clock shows h=3 m=7
